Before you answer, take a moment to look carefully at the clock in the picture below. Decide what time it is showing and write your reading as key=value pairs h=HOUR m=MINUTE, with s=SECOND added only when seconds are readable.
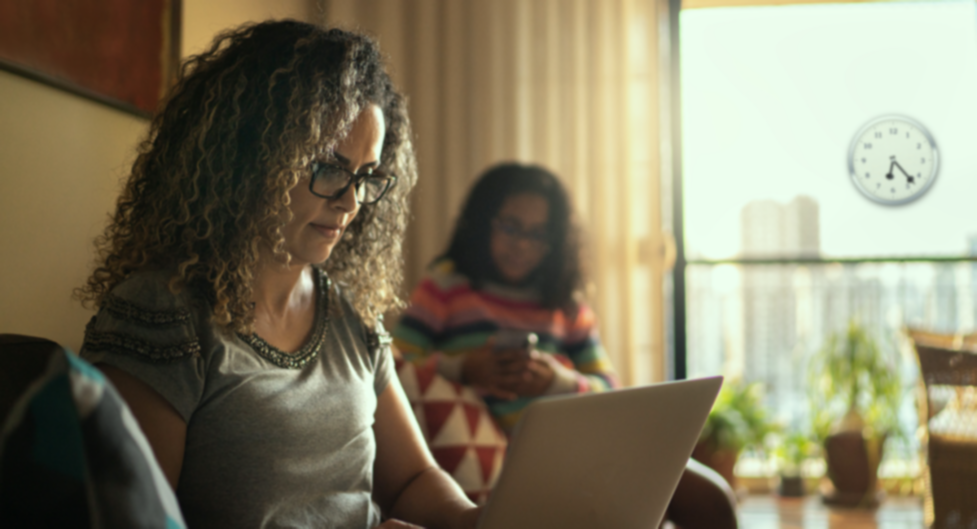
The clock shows h=6 m=23
